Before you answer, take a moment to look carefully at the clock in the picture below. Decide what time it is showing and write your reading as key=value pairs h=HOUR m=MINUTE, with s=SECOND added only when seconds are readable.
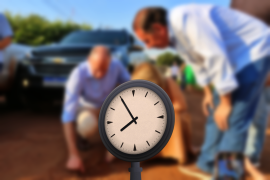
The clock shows h=7 m=55
